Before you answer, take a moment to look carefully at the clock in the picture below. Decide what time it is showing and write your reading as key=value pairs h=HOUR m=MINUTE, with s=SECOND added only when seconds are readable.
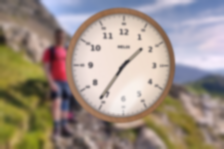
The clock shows h=1 m=36
